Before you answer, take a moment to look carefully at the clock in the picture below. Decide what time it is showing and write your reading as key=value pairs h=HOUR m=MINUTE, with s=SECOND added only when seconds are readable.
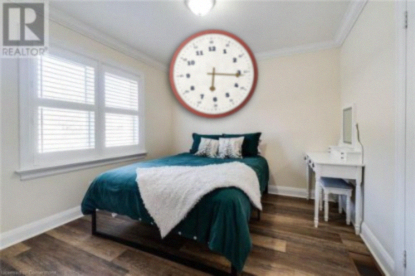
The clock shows h=6 m=16
